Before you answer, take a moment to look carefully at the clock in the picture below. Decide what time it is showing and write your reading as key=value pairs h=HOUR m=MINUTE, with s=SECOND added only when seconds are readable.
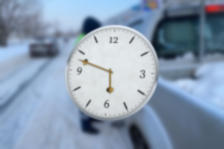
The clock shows h=5 m=48
